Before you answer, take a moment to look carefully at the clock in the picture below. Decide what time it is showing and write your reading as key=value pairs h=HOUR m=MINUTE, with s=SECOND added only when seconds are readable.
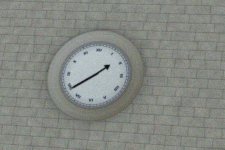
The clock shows h=1 m=39
